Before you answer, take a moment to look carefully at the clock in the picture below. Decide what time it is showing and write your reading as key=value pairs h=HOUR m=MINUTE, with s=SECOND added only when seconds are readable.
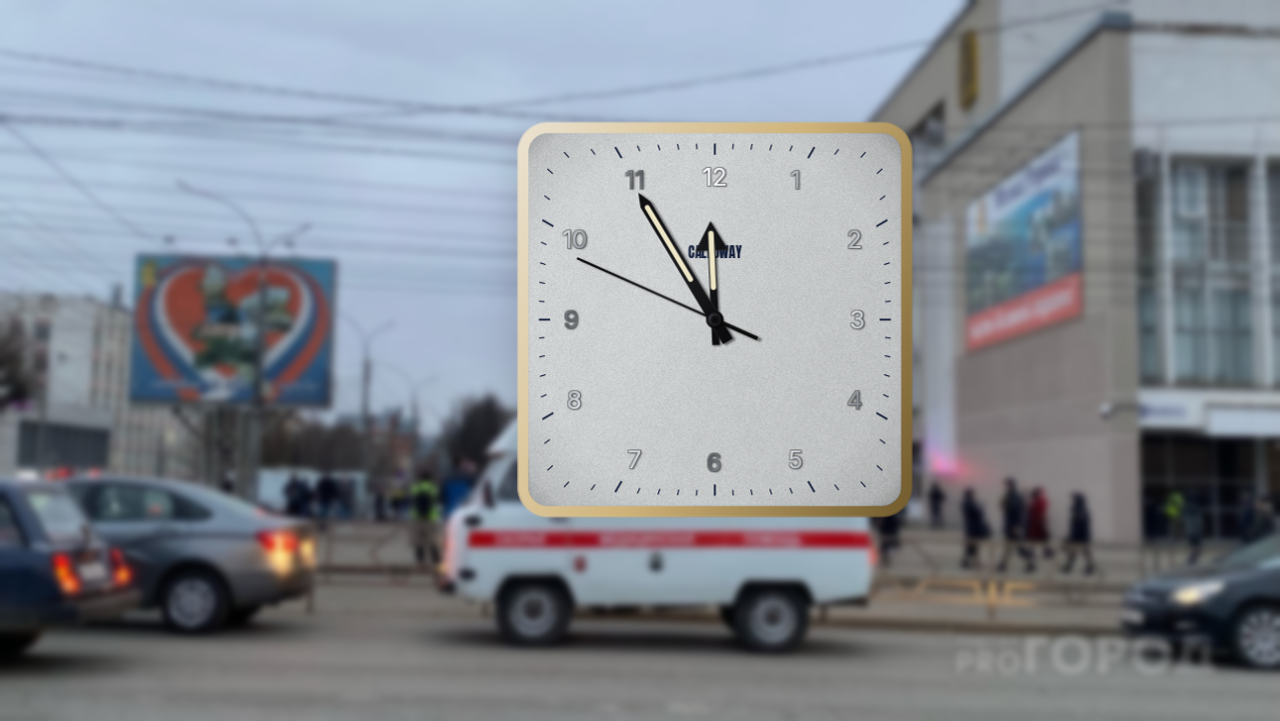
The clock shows h=11 m=54 s=49
